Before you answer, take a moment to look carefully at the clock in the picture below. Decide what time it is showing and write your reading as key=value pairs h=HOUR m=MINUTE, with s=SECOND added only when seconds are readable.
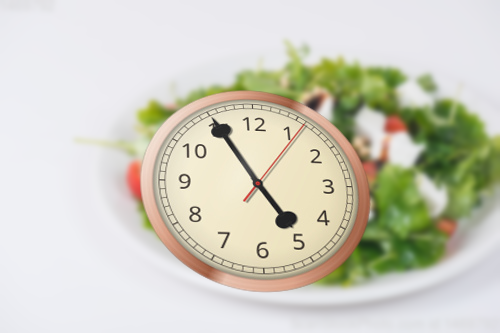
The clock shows h=4 m=55 s=6
